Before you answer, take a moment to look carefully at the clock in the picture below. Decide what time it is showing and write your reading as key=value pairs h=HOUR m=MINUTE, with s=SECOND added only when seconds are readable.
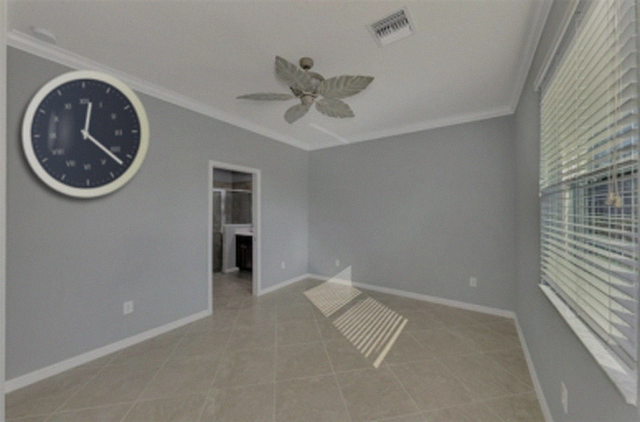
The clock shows h=12 m=22
